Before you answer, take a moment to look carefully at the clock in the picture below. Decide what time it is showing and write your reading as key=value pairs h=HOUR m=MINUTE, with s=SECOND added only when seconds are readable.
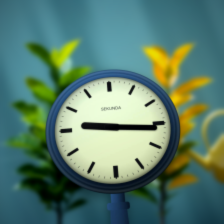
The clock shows h=9 m=16
